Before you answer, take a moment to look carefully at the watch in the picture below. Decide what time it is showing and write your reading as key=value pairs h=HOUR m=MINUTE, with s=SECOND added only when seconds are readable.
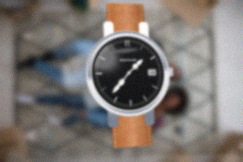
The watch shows h=1 m=37
